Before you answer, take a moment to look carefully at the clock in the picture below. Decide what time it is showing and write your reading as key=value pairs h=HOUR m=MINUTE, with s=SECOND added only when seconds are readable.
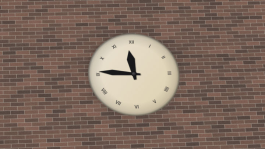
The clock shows h=11 m=46
